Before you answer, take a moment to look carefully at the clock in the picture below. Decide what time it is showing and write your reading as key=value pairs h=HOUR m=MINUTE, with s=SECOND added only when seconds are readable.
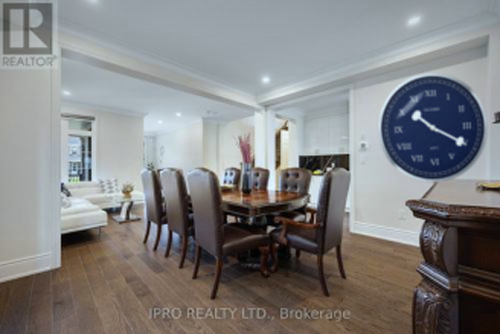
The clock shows h=10 m=20
